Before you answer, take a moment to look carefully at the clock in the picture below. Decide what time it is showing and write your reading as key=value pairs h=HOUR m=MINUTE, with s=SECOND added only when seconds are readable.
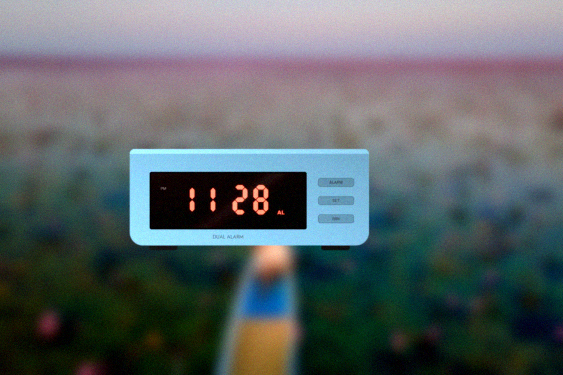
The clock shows h=11 m=28
